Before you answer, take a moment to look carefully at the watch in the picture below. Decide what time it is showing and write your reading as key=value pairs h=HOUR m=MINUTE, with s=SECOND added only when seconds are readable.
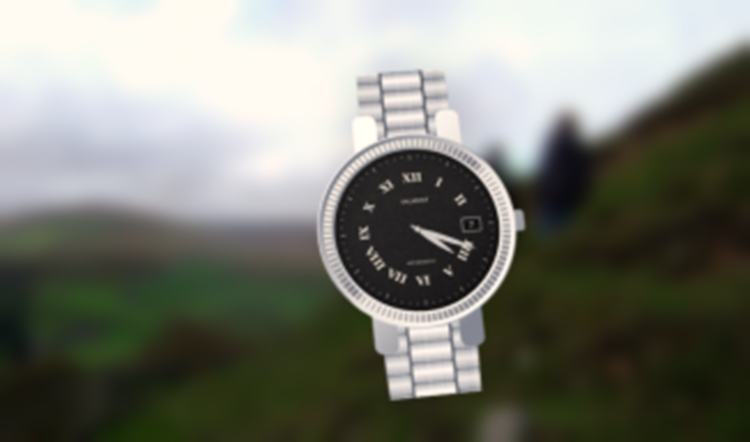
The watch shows h=4 m=19
